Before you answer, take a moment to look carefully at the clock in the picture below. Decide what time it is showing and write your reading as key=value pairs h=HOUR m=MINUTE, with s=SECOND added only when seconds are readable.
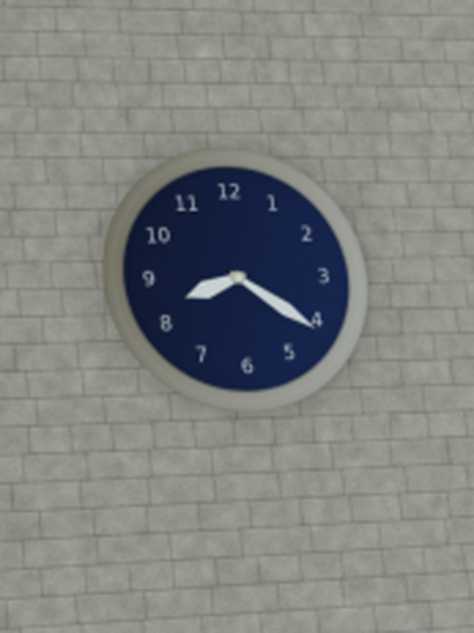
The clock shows h=8 m=21
